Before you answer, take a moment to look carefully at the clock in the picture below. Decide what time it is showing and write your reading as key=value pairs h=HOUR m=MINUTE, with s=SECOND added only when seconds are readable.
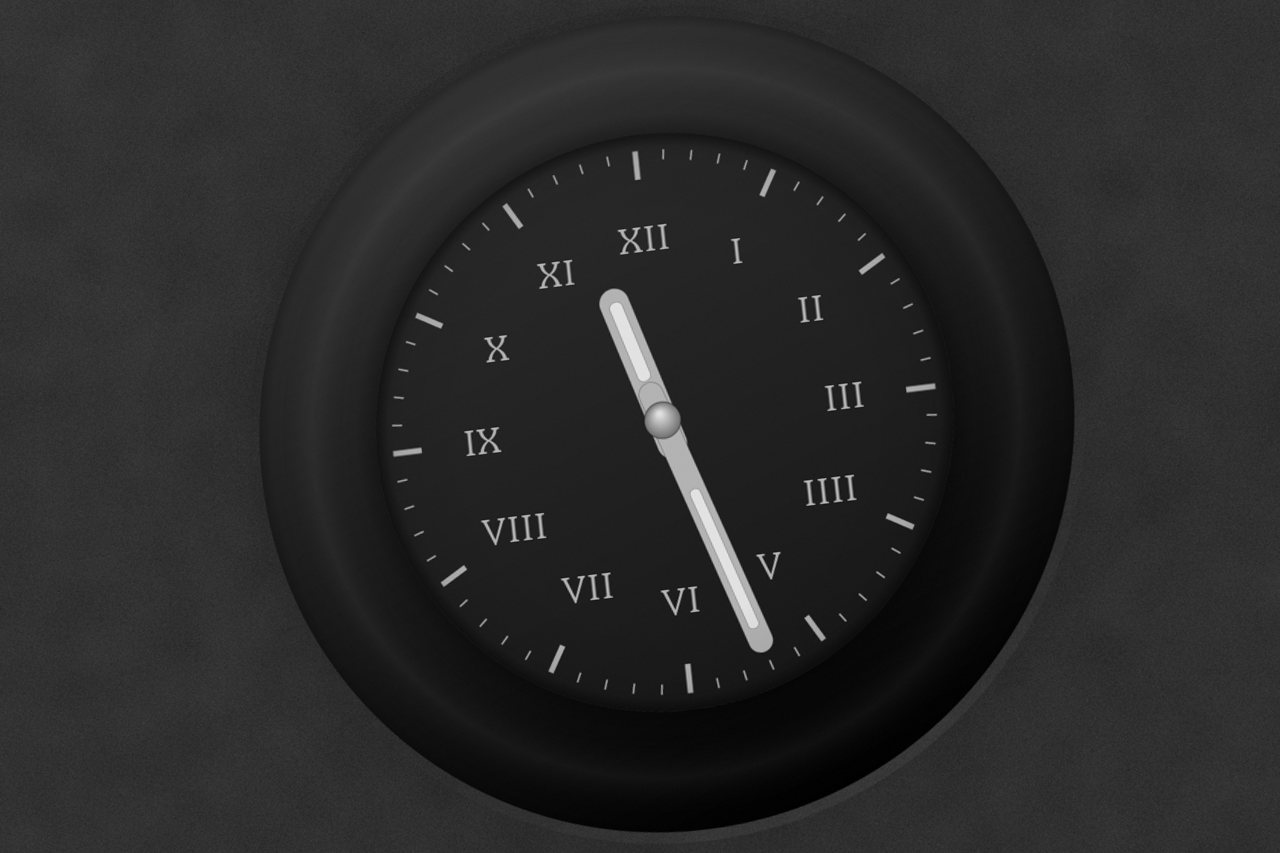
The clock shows h=11 m=27
